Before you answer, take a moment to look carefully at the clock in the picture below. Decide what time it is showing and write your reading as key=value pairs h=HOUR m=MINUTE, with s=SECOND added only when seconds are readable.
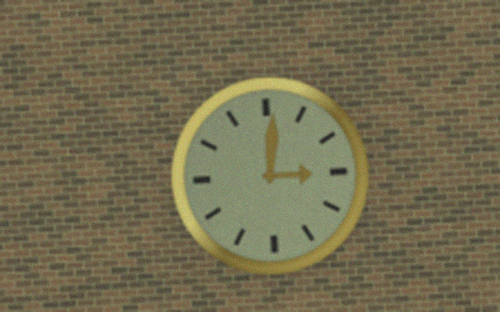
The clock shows h=3 m=1
